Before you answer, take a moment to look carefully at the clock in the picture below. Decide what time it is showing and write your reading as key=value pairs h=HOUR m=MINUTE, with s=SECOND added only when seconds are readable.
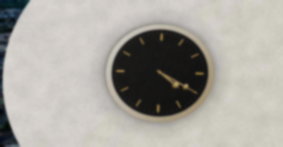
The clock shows h=4 m=20
